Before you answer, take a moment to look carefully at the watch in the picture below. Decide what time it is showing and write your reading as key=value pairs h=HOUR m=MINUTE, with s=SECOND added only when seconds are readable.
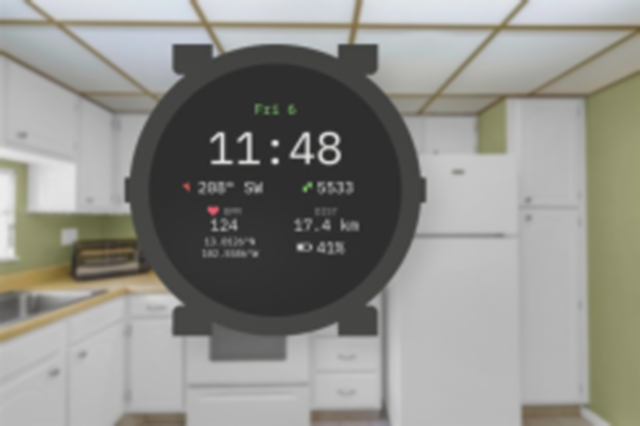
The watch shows h=11 m=48
